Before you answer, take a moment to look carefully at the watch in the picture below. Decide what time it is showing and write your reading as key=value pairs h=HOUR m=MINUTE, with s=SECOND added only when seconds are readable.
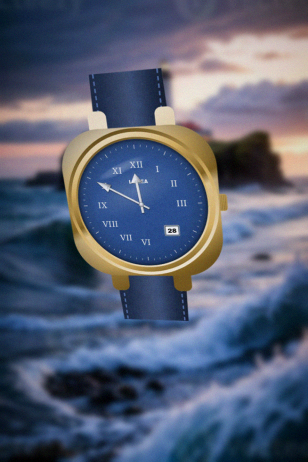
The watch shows h=11 m=50
